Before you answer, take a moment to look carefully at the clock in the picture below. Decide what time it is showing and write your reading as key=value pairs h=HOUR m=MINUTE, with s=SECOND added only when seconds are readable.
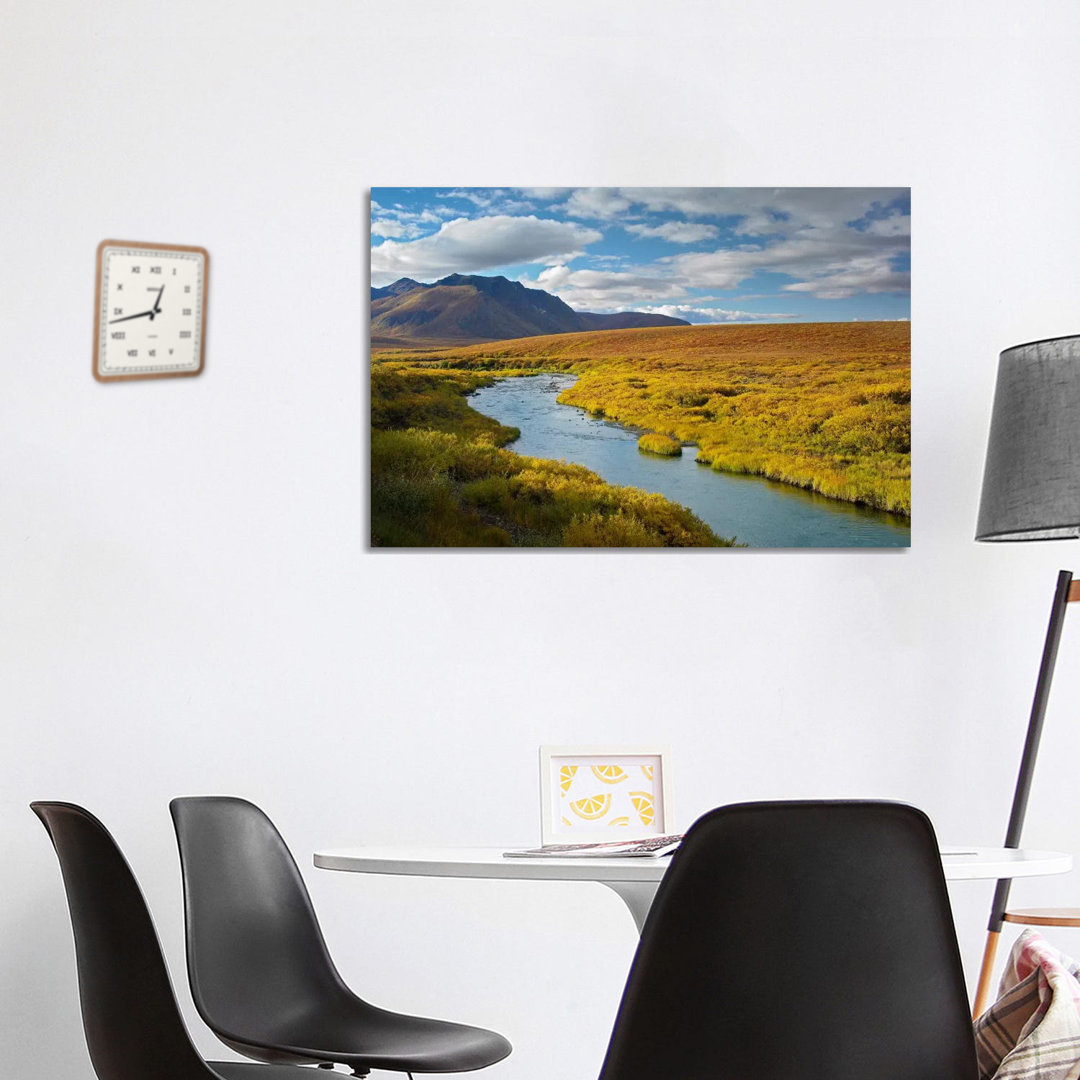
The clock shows h=12 m=43
